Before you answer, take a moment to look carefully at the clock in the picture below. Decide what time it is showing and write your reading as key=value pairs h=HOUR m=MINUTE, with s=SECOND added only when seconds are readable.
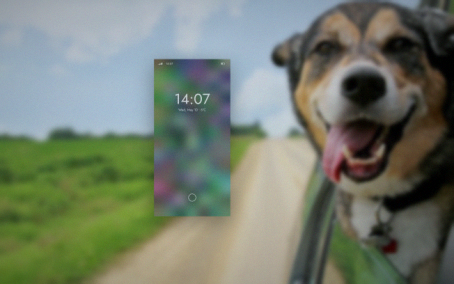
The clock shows h=14 m=7
